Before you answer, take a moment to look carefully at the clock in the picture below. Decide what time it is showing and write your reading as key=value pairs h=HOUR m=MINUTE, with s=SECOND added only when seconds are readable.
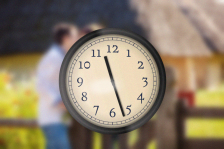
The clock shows h=11 m=27
